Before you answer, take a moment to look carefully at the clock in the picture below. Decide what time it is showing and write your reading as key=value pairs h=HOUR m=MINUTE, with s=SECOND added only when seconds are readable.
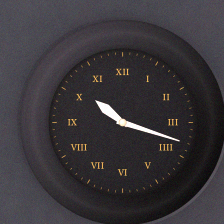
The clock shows h=10 m=18
